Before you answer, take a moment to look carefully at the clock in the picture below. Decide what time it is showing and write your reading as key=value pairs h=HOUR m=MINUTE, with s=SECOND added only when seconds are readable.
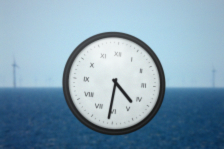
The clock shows h=4 m=31
